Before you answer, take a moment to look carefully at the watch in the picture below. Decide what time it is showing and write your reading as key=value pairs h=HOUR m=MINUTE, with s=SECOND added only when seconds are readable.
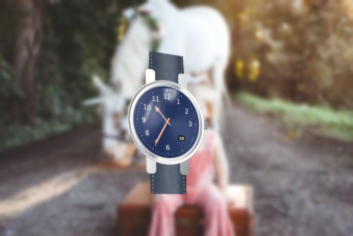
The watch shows h=10 m=35
